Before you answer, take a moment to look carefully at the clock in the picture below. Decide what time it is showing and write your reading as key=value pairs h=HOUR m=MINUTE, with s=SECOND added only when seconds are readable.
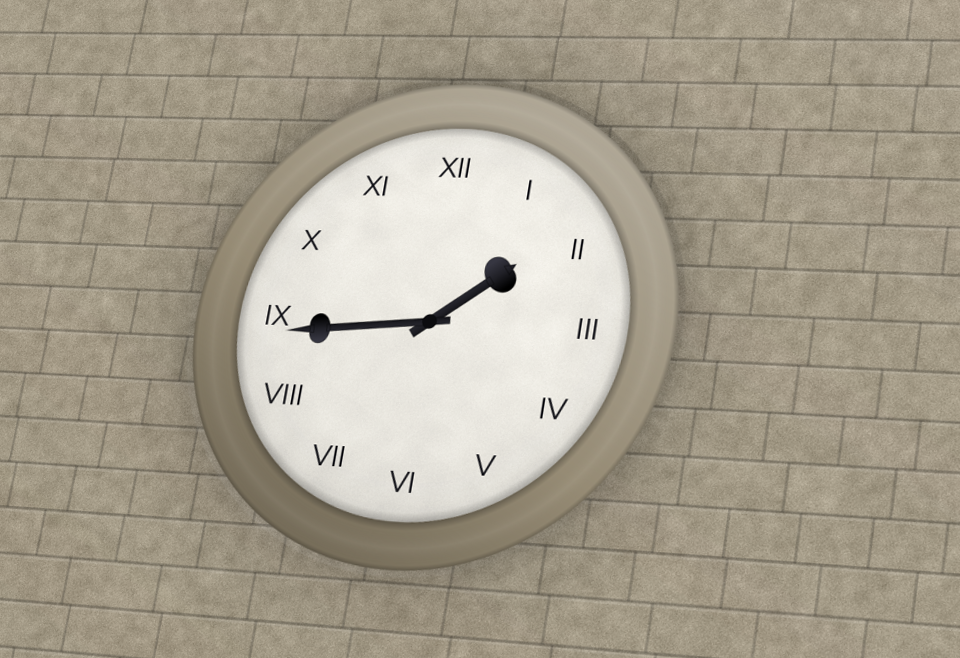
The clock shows h=1 m=44
